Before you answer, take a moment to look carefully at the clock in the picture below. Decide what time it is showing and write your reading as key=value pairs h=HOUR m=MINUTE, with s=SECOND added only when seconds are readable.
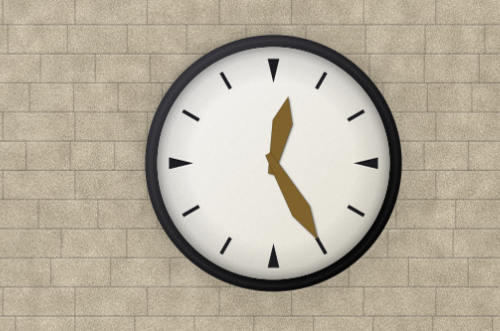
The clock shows h=12 m=25
